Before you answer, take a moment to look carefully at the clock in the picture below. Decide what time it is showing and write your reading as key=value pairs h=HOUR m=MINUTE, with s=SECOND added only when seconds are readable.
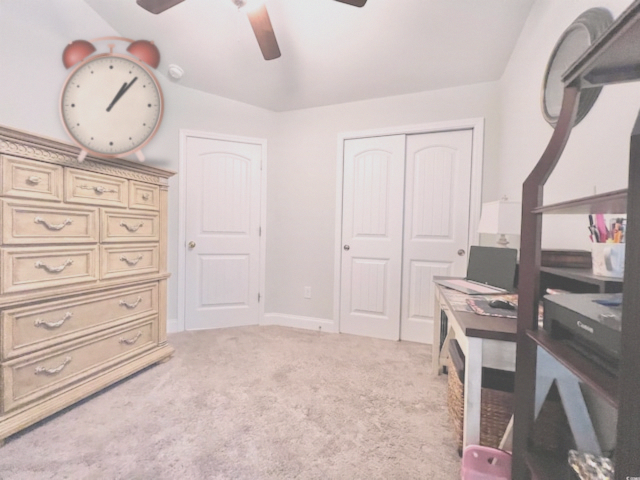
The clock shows h=1 m=7
